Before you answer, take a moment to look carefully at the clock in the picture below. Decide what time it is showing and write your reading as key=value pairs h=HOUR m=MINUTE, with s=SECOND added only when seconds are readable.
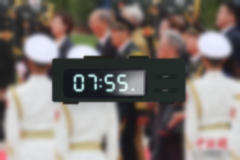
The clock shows h=7 m=55
